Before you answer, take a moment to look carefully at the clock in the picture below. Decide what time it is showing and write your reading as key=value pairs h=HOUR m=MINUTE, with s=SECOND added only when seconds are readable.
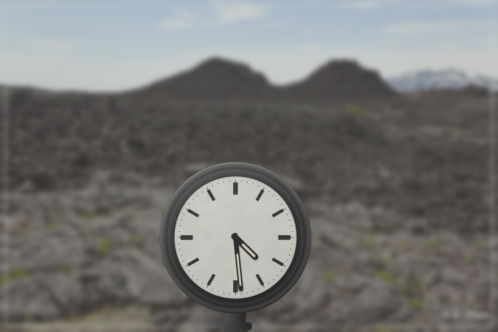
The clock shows h=4 m=29
